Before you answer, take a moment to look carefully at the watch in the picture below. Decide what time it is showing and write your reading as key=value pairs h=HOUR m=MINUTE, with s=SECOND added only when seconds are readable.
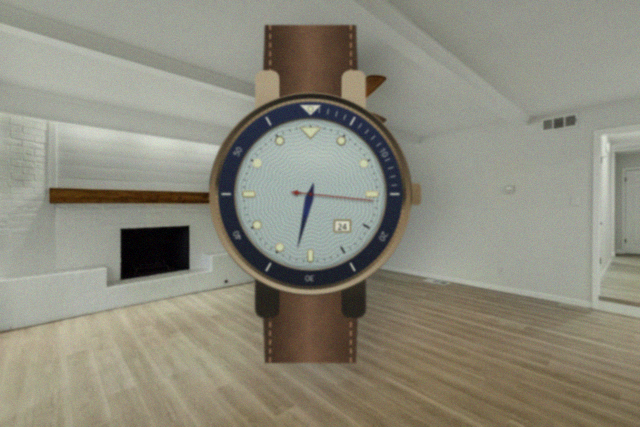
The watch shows h=6 m=32 s=16
